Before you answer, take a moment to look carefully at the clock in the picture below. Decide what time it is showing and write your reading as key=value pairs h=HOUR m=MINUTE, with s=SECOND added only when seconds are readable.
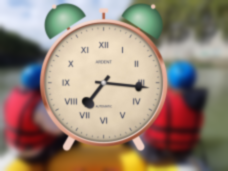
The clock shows h=7 m=16
